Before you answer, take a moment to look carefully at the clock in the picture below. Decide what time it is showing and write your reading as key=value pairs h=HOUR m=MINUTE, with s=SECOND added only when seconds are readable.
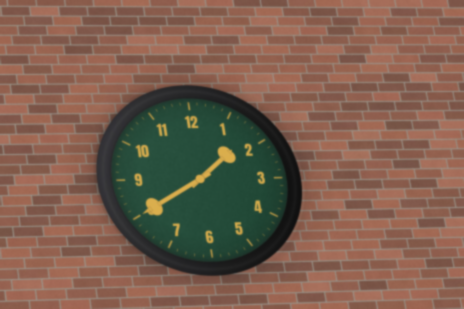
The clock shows h=1 m=40
